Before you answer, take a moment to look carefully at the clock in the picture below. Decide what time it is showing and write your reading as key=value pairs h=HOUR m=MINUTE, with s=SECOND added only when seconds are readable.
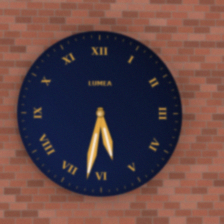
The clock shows h=5 m=32
